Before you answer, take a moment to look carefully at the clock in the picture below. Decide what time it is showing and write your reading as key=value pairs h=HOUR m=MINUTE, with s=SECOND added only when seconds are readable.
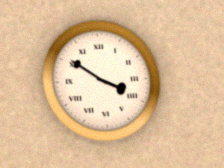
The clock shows h=3 m=51
